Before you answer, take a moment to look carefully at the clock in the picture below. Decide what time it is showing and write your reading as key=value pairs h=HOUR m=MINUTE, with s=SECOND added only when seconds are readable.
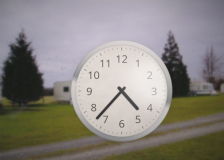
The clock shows h=4 m=37
